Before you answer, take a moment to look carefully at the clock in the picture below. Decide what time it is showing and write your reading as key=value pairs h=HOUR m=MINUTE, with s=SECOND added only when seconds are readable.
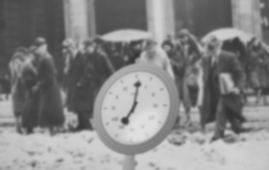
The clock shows h=7 m=1
